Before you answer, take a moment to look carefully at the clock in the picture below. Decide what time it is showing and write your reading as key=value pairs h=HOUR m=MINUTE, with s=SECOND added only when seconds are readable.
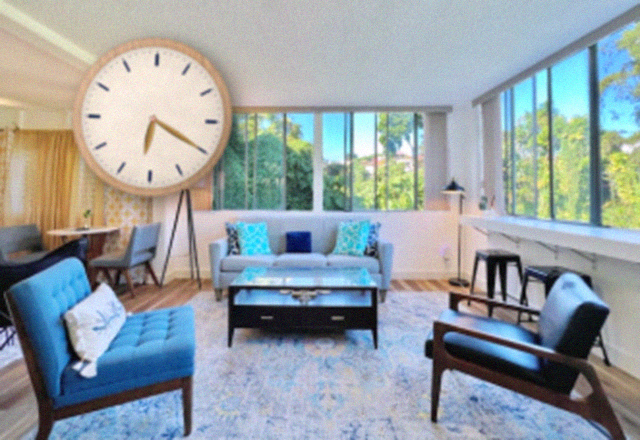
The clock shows h=6 m=20
